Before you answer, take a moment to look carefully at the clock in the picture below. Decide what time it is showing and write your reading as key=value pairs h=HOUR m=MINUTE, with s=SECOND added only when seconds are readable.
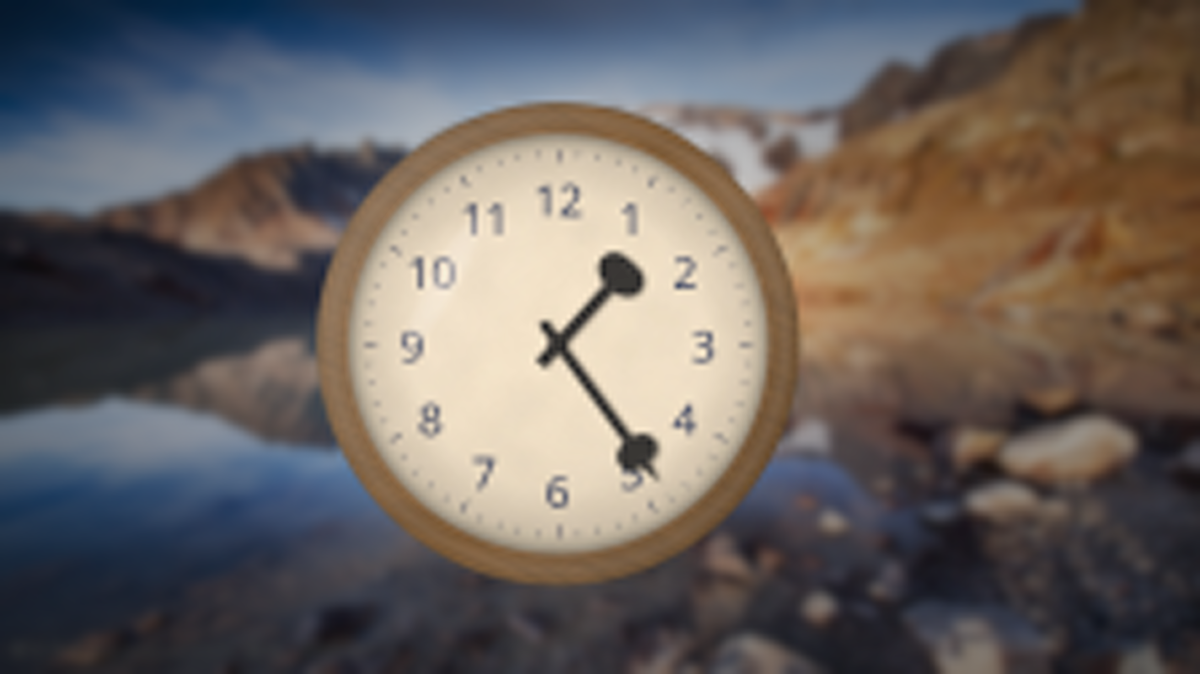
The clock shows h=1 m=24
